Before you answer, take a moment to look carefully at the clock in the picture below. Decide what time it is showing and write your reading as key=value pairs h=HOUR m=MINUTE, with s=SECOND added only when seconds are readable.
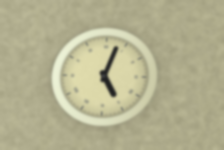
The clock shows h=5 m=3
